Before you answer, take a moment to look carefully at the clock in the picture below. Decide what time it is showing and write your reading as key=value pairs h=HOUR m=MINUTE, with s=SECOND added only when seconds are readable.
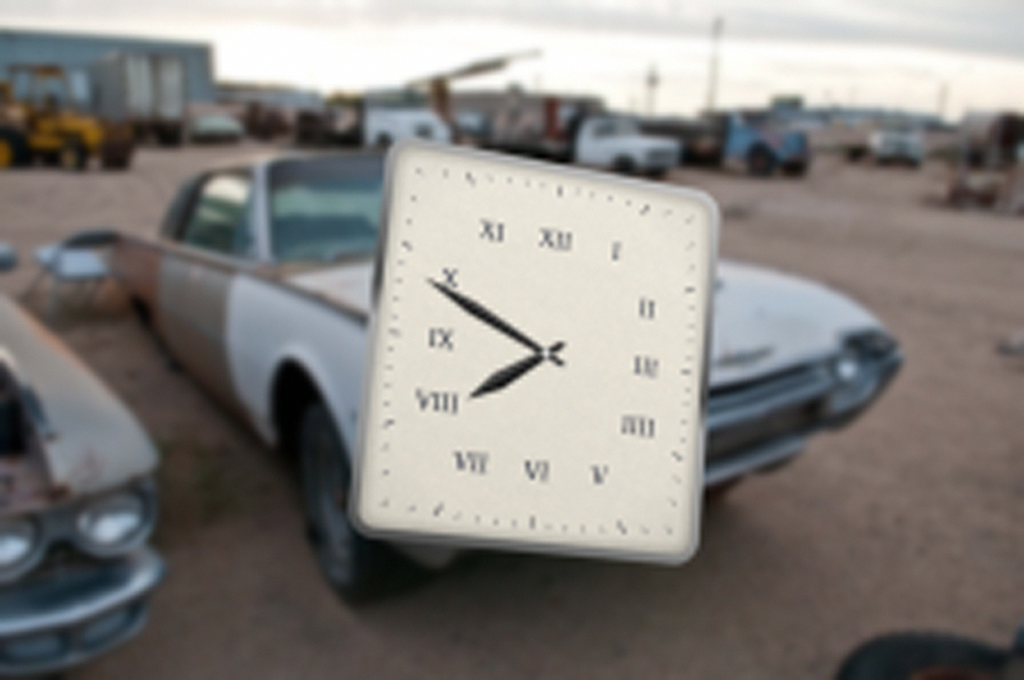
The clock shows h=7 m=49
